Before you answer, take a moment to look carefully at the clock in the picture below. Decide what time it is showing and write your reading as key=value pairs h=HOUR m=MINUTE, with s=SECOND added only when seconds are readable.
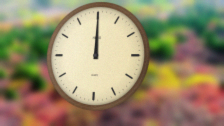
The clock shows h=12 m=0
